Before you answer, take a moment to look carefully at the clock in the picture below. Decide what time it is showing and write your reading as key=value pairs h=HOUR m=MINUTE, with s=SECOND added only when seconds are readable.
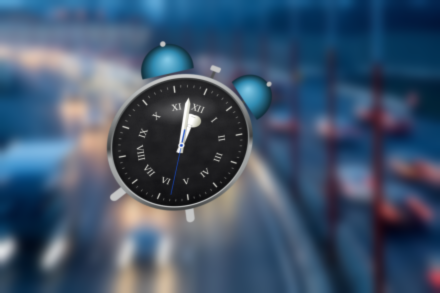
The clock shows h=11 m=57 s=28
